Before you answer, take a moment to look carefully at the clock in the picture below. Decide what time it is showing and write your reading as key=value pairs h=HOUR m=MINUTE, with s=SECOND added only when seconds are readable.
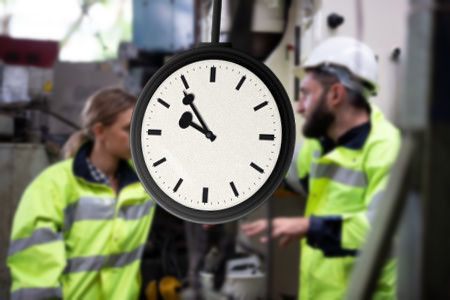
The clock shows h=9 m=54
